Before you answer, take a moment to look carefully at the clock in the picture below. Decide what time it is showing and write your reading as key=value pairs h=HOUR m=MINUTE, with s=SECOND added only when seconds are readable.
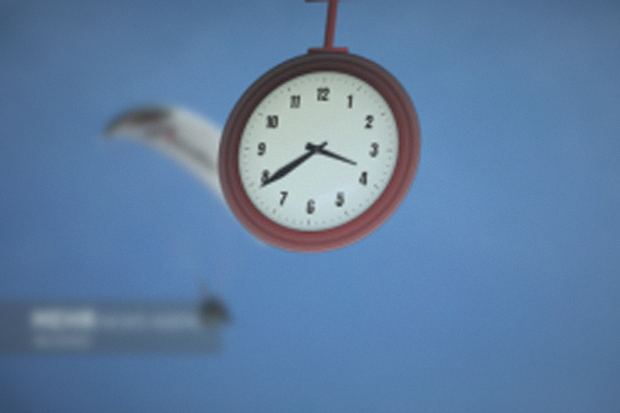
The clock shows h=3 m=39
